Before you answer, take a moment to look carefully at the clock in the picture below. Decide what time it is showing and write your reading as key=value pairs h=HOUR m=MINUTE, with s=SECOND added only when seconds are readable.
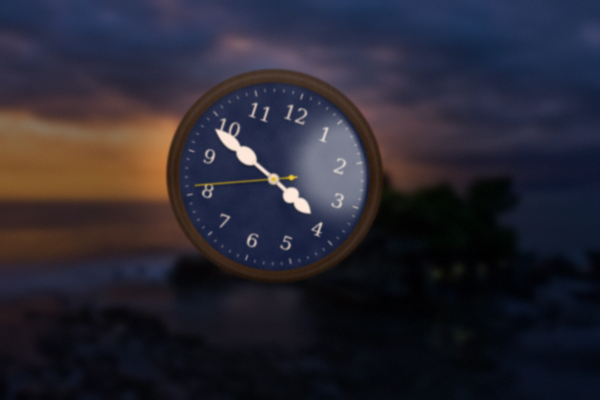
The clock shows h=3 m=48 s=41
